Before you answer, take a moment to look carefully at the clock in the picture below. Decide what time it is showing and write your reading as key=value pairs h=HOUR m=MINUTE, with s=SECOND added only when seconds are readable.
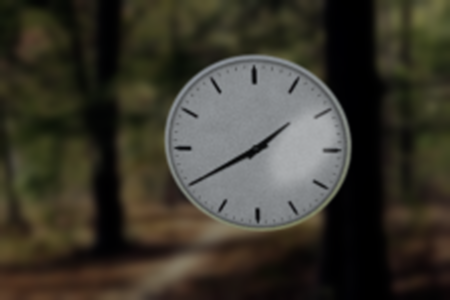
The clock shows h=1 m=40
